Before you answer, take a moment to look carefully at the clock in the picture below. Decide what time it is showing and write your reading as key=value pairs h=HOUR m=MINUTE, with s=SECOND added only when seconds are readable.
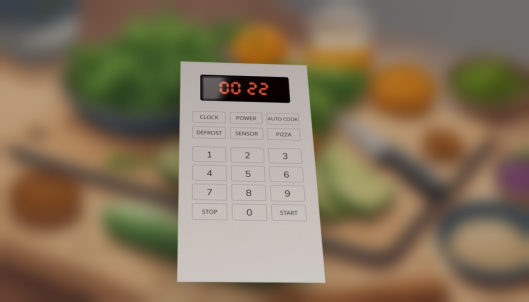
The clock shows h=0 m=22
